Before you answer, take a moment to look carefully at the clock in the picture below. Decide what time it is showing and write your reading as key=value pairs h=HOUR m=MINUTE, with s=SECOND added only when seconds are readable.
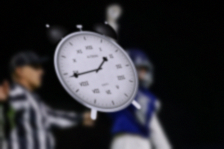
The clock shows h=1 m=44
